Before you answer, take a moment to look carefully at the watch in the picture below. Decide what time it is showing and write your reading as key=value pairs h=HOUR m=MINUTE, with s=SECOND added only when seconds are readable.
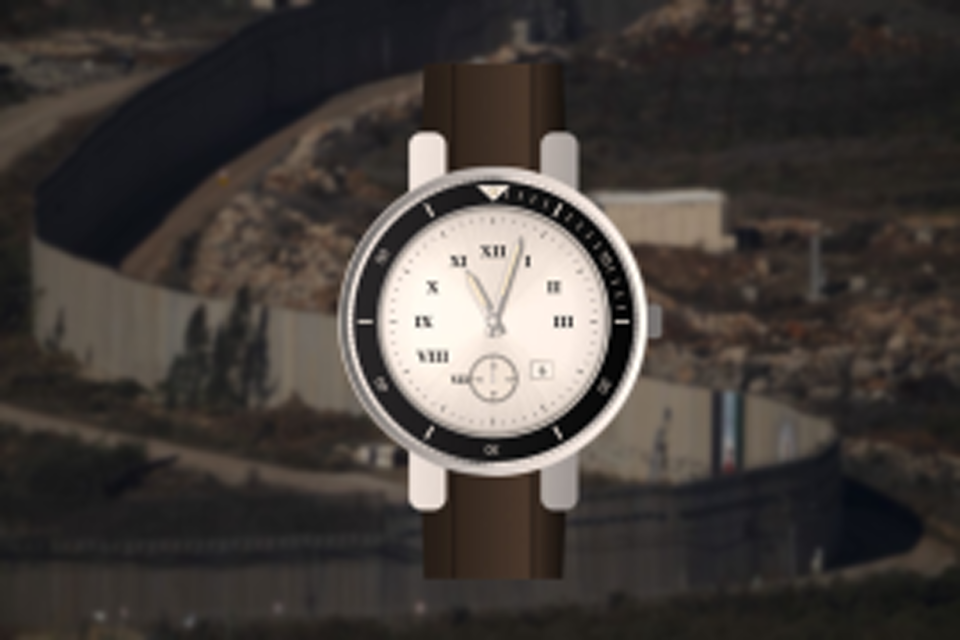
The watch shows h=11 m=3
